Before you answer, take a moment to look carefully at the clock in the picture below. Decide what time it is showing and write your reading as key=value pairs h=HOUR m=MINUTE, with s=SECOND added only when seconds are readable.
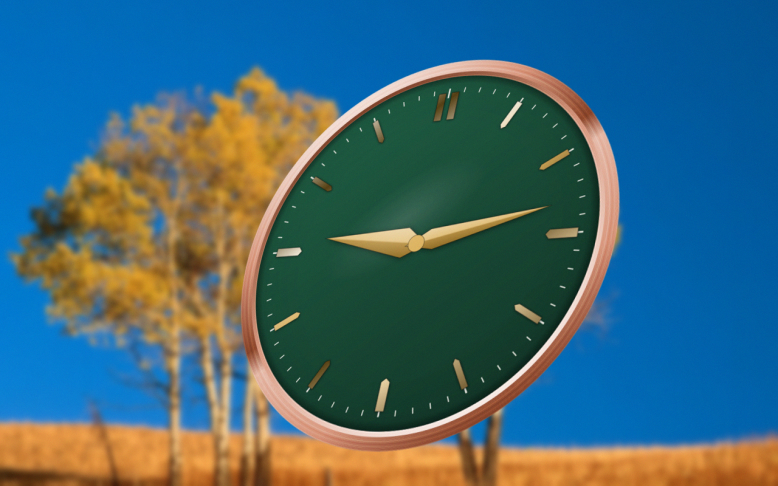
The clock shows h=9 m=13
